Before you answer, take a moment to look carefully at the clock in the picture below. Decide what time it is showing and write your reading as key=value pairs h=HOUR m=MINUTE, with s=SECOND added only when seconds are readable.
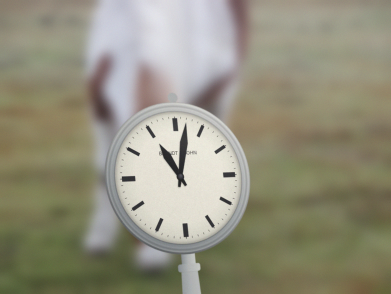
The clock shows h=11 m=2
